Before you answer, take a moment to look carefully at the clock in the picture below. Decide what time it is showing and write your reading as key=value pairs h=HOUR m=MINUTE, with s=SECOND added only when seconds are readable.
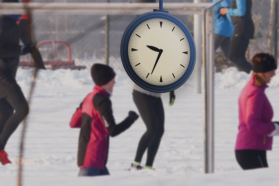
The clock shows h=9 m=34
